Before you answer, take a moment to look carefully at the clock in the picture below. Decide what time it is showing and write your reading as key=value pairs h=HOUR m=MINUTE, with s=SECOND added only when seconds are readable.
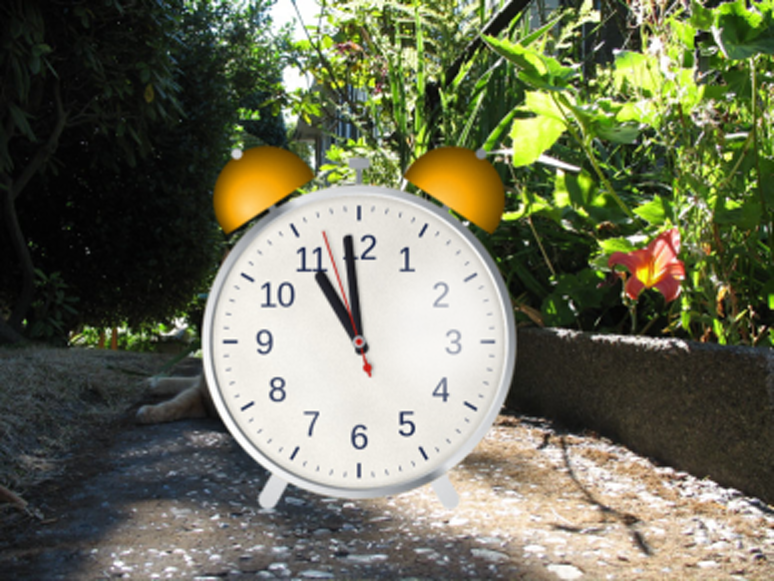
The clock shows h=10 m=58 s=57
